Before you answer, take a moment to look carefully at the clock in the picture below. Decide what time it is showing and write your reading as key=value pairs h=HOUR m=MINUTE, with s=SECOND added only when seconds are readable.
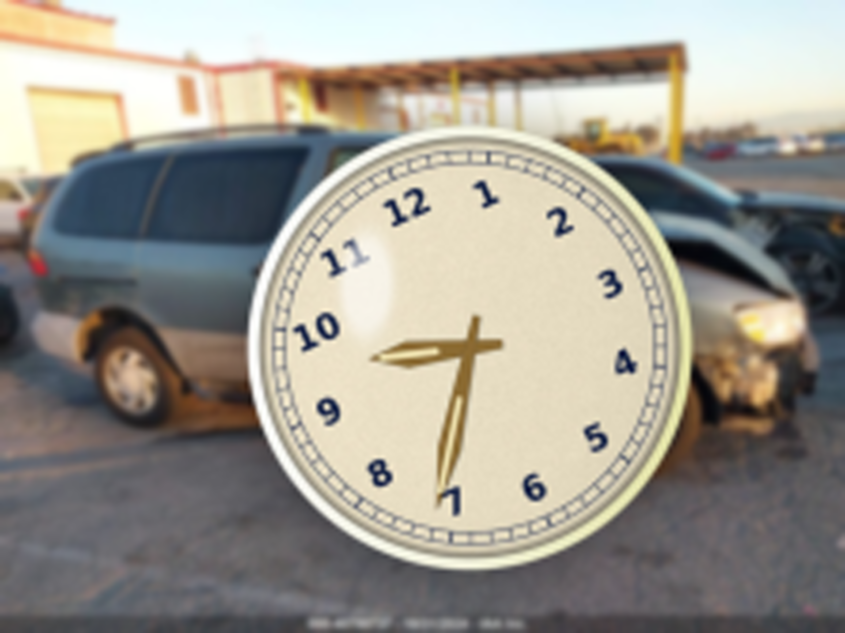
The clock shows h=9 m=36
